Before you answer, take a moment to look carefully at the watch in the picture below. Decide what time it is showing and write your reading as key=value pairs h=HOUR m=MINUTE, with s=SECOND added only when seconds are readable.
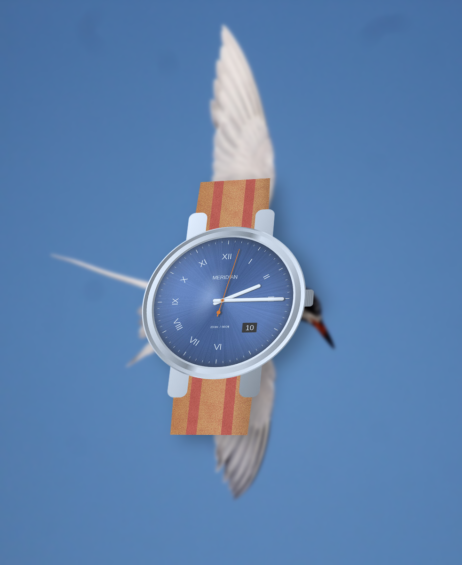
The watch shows h=2 m=15 s=2
